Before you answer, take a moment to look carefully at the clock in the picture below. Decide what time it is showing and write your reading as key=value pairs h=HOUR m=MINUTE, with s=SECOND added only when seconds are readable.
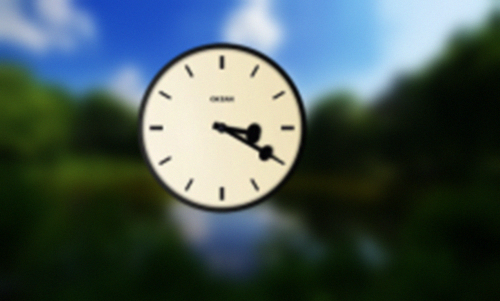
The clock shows h=3 m=20
